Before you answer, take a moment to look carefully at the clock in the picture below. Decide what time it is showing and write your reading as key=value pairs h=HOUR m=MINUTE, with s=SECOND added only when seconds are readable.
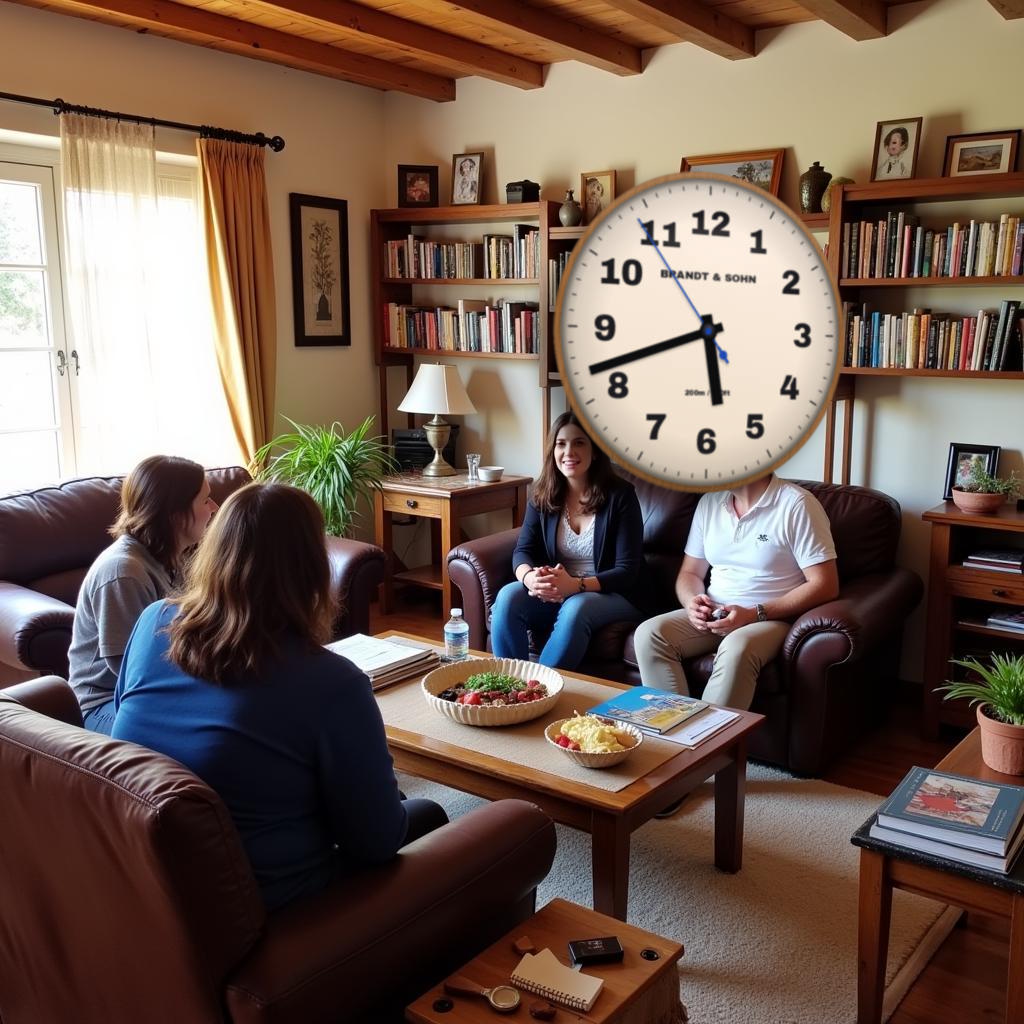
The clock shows h=5 m=41 s=54
